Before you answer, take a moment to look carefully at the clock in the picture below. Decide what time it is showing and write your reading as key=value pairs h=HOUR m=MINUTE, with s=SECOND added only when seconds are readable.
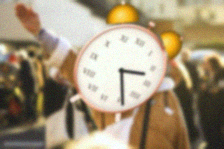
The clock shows h=2 m=24
